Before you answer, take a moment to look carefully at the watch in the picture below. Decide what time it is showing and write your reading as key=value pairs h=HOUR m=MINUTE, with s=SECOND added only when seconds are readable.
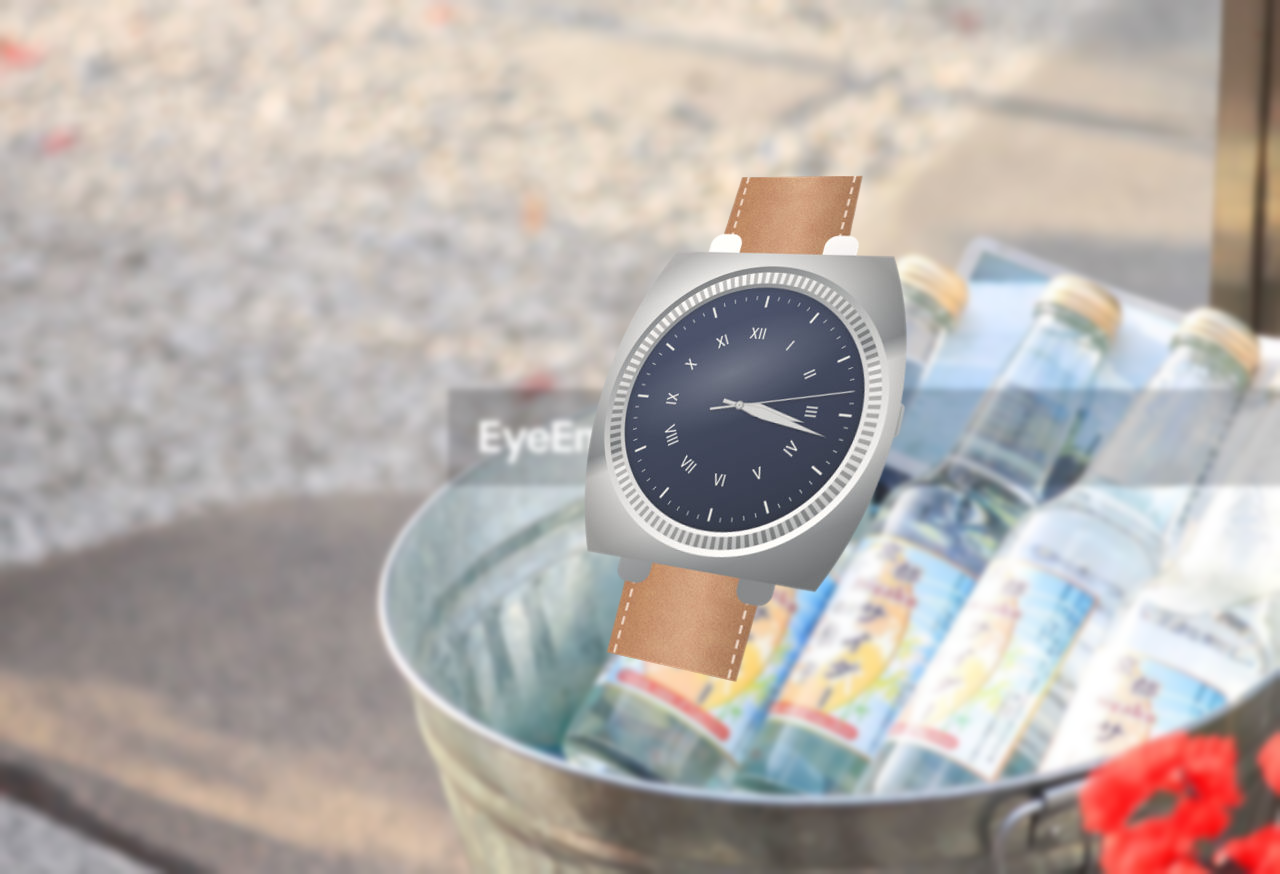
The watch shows h=3 m=17 s=13
